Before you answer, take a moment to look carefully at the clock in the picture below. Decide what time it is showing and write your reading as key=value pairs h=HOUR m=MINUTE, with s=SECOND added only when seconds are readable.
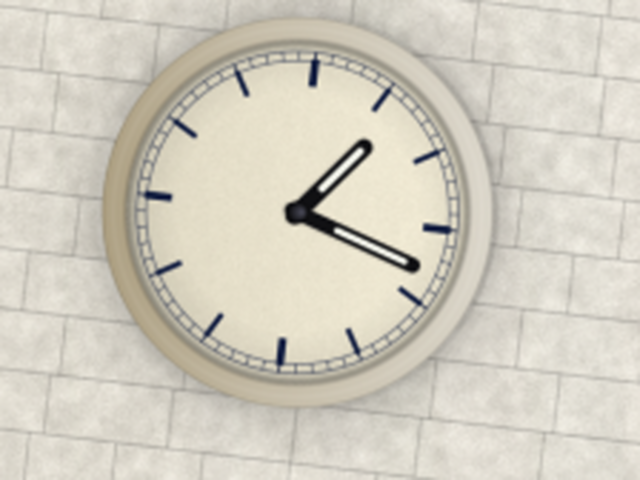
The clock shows h=1 m=18
